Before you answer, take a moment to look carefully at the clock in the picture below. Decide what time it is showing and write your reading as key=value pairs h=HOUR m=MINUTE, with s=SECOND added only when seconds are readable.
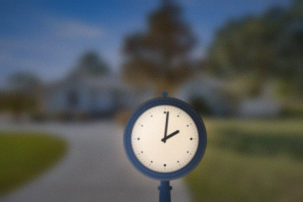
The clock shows h=2 m=1
